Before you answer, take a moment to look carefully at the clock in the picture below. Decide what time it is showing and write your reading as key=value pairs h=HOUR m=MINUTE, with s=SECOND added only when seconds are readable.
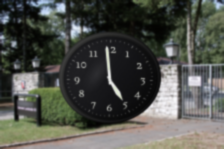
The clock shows h=4 m=59
